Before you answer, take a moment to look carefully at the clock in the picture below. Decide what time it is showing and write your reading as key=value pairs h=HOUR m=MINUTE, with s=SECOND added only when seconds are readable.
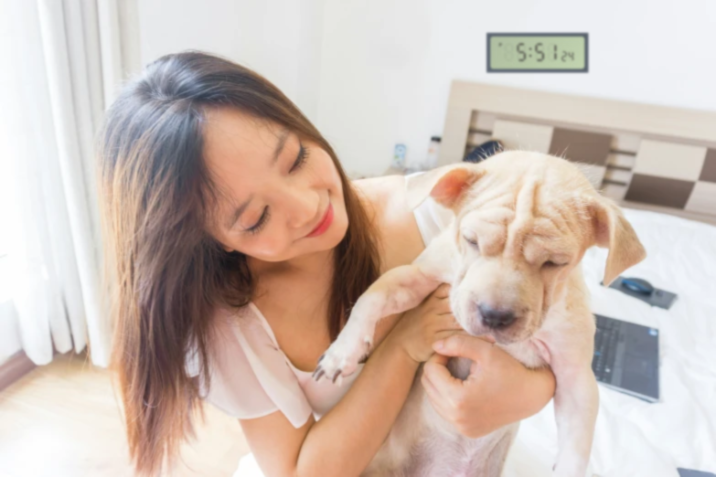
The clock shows h=5 m=51
